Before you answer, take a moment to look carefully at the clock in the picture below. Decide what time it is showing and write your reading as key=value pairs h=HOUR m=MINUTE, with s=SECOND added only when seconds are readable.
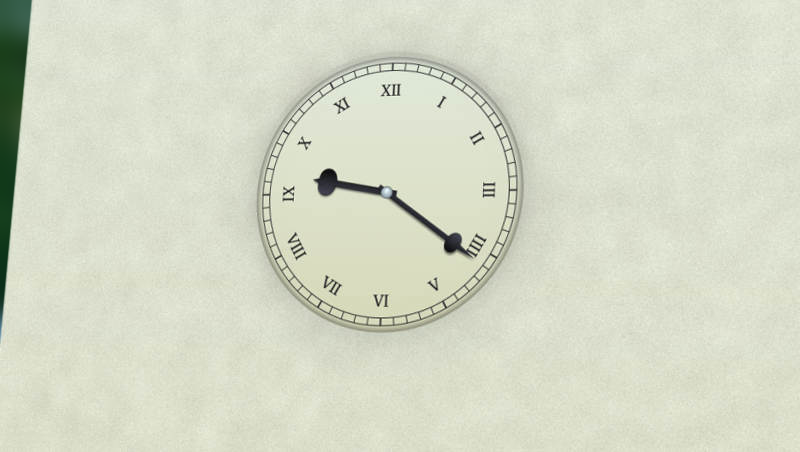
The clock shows h=9 m=21
